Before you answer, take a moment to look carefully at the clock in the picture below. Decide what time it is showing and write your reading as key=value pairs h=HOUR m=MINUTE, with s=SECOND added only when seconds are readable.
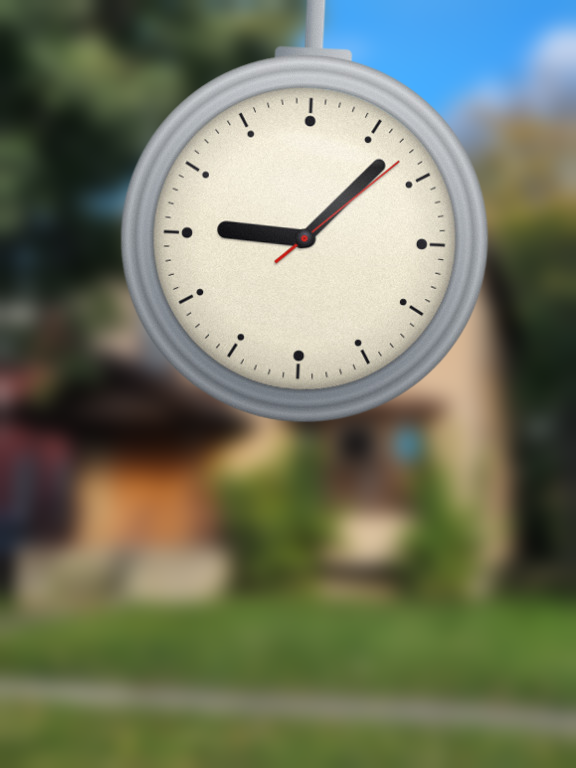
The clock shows h=9 m=7 s=8
